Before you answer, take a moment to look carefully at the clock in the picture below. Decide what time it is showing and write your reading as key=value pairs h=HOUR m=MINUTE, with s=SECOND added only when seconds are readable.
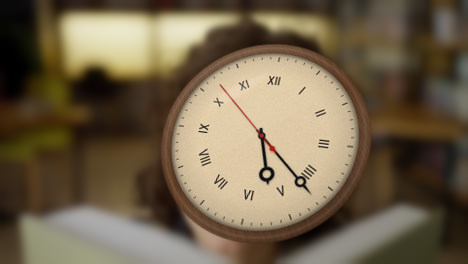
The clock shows h=5 m=21 s=52
